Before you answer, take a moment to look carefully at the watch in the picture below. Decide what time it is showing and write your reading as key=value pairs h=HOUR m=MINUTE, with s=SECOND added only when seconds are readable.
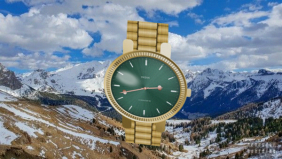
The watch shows h=2 m=42
